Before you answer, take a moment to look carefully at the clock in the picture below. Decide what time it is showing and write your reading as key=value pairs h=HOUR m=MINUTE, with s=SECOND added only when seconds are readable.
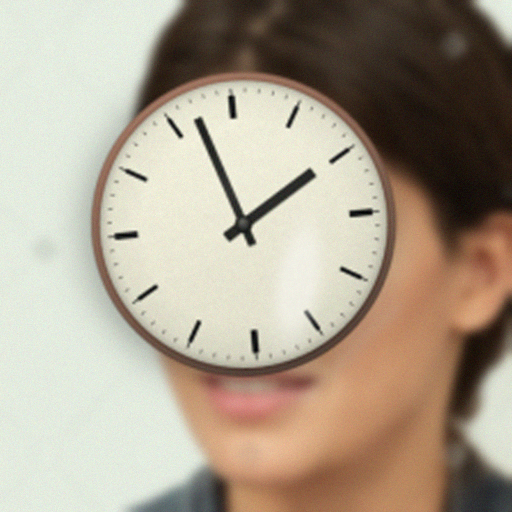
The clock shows h=1 m=57
